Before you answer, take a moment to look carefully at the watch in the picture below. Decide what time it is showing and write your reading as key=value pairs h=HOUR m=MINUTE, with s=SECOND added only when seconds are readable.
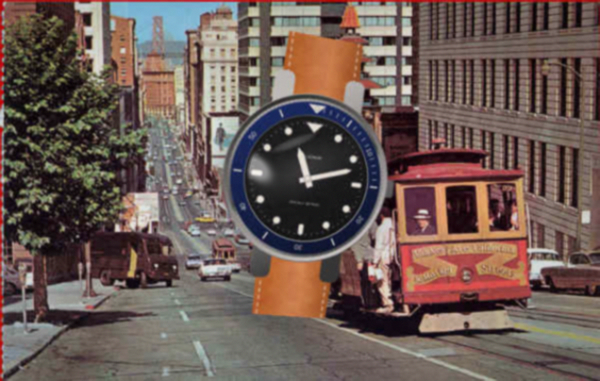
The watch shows h=11 m=12
